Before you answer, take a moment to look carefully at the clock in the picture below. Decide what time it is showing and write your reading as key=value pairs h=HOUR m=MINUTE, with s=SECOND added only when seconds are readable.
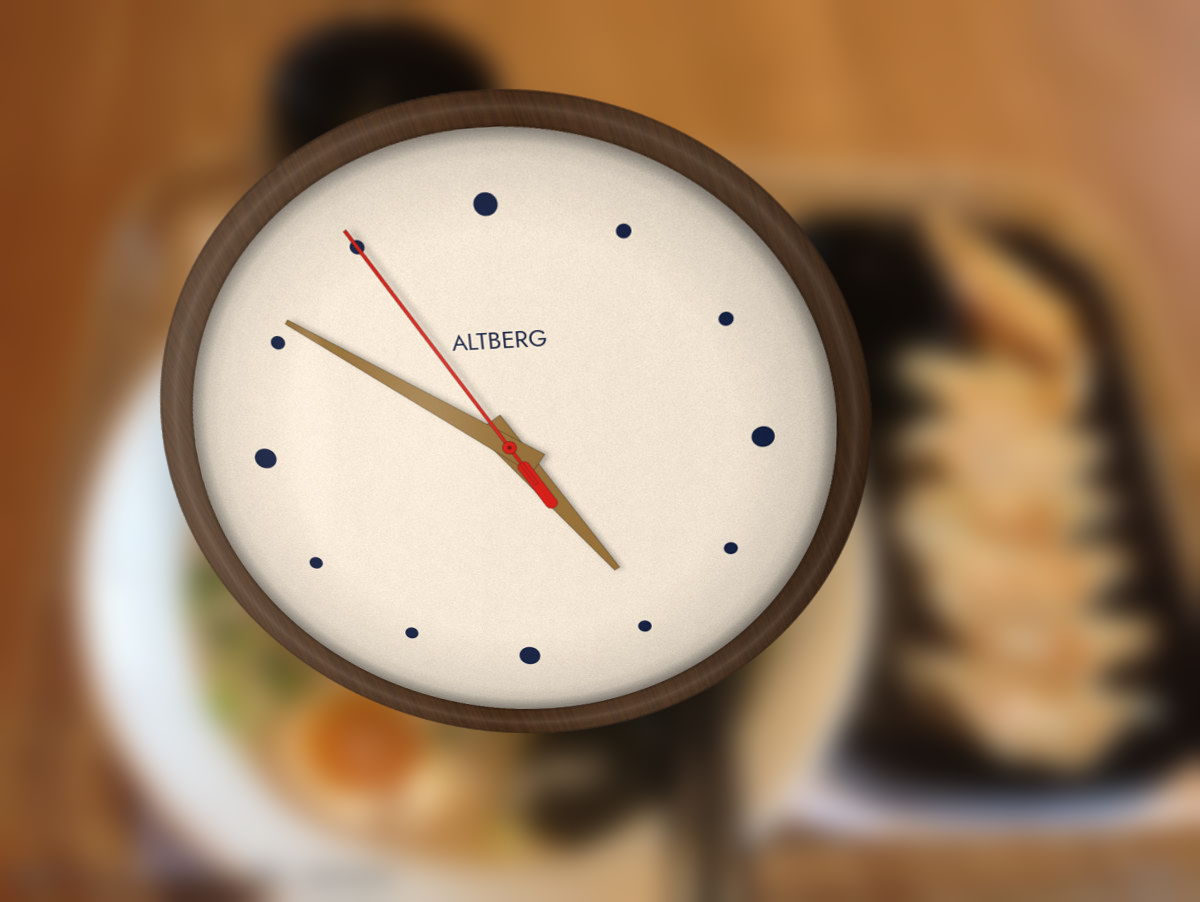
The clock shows h=4 m=50 s=55
